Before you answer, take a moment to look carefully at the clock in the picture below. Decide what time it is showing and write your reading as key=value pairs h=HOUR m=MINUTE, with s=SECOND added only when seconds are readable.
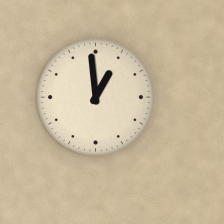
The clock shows h=12 m=59
